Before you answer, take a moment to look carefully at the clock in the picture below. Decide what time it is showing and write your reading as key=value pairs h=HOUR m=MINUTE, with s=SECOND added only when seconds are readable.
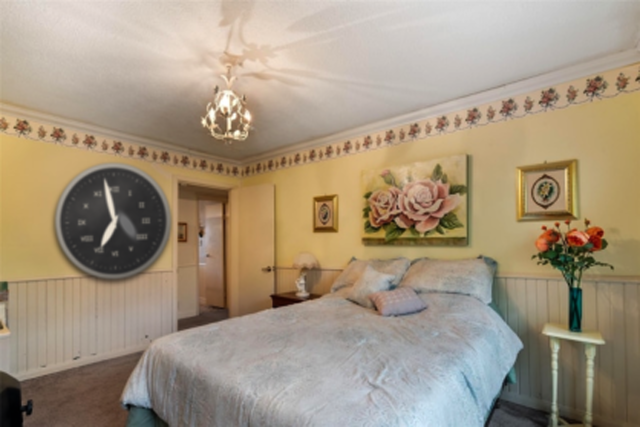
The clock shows h=6 m=58
